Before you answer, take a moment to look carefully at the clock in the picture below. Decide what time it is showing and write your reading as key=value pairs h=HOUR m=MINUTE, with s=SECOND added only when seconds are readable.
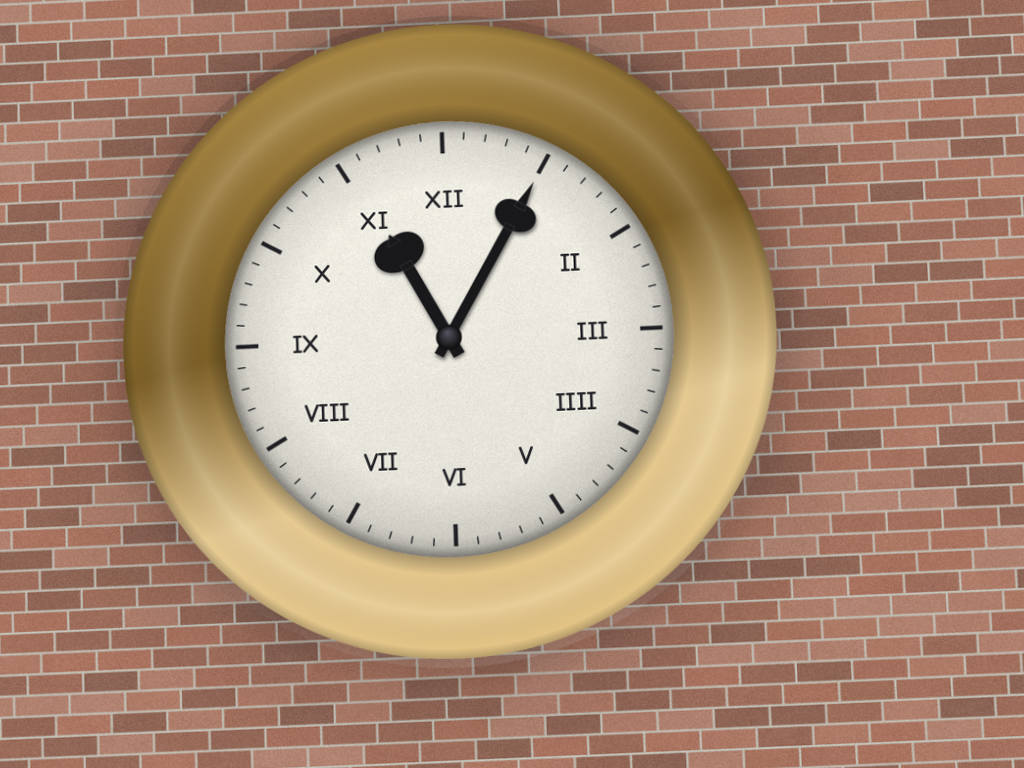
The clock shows h=11 m=5
